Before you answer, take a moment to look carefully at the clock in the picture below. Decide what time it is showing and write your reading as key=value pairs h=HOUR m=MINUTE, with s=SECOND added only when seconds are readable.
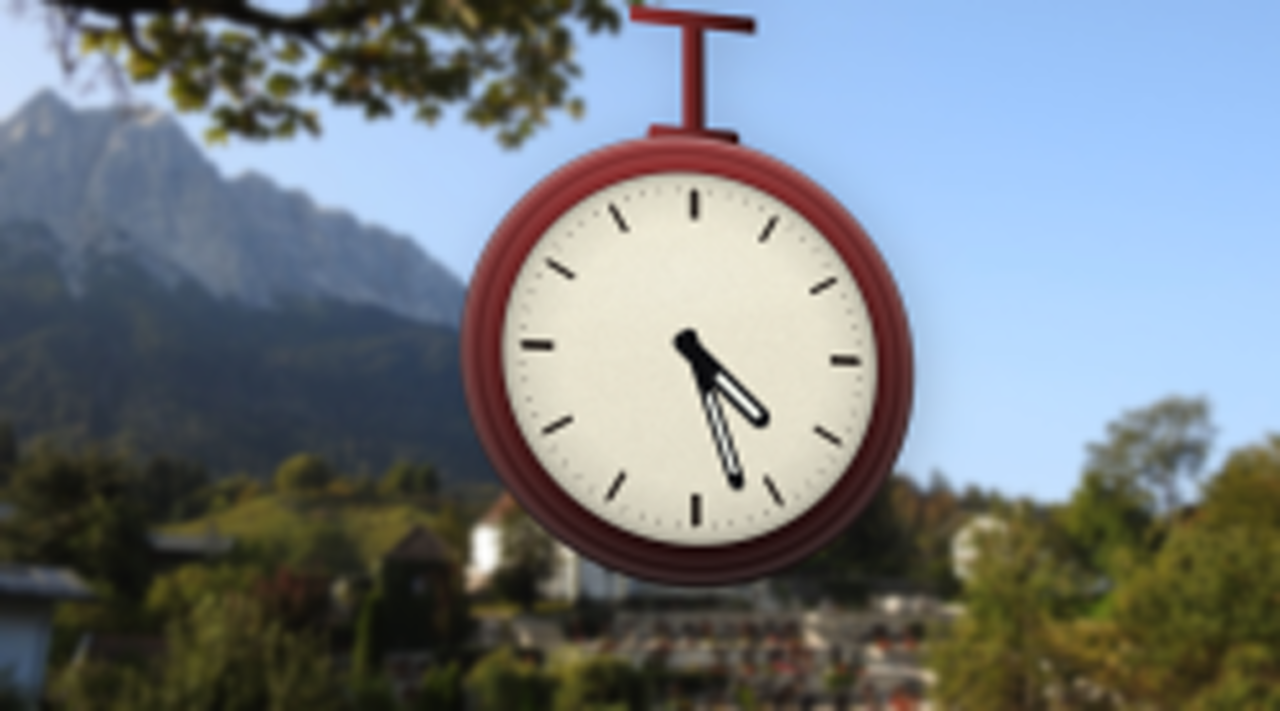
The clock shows h=4 m=27
